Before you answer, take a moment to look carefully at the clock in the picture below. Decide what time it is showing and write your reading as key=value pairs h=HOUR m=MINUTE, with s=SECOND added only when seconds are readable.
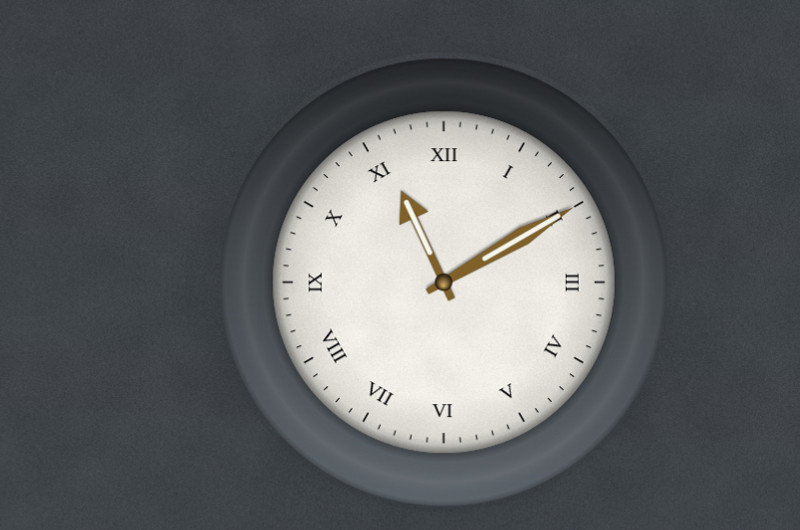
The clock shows h=11 m=10
